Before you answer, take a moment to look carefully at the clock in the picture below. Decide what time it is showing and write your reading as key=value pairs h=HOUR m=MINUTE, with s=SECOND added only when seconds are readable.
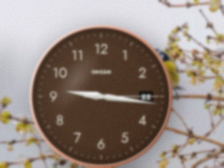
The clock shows h=9 m=16 s=15
